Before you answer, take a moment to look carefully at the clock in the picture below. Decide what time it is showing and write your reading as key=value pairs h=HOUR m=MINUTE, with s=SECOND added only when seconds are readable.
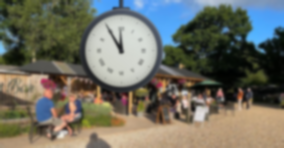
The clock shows h=11 m=55
